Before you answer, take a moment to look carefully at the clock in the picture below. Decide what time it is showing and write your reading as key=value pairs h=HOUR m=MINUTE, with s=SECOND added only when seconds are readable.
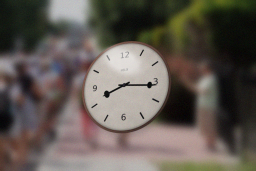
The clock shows h=8 m=16
